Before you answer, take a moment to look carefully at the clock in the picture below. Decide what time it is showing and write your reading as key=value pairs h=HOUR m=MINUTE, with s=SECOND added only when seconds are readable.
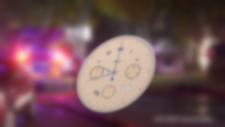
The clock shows h=9 m=42
